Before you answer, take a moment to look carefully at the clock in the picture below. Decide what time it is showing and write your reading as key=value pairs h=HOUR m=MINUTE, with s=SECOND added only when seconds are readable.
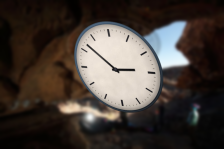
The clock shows h=2 m=52
